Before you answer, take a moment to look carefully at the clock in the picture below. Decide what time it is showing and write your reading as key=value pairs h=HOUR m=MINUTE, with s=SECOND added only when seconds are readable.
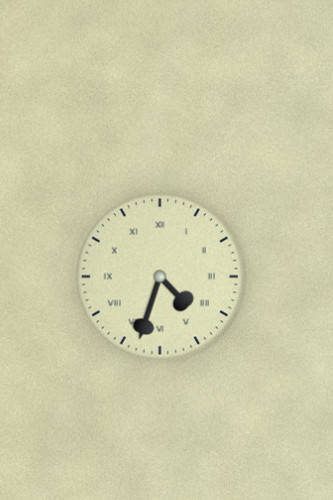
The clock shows h=4 m=33
